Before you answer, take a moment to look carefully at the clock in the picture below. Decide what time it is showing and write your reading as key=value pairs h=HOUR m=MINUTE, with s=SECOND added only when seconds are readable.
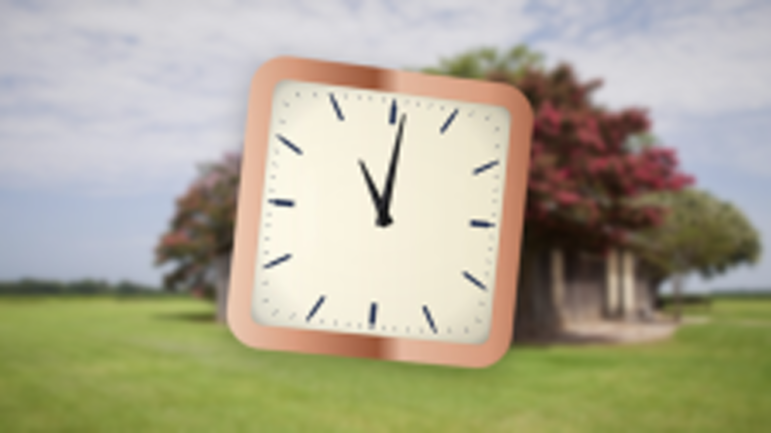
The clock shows h=11 m=1
